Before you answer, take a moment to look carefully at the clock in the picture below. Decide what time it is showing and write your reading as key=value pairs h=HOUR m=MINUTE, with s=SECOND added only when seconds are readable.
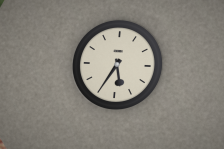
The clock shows h=5 m=35
